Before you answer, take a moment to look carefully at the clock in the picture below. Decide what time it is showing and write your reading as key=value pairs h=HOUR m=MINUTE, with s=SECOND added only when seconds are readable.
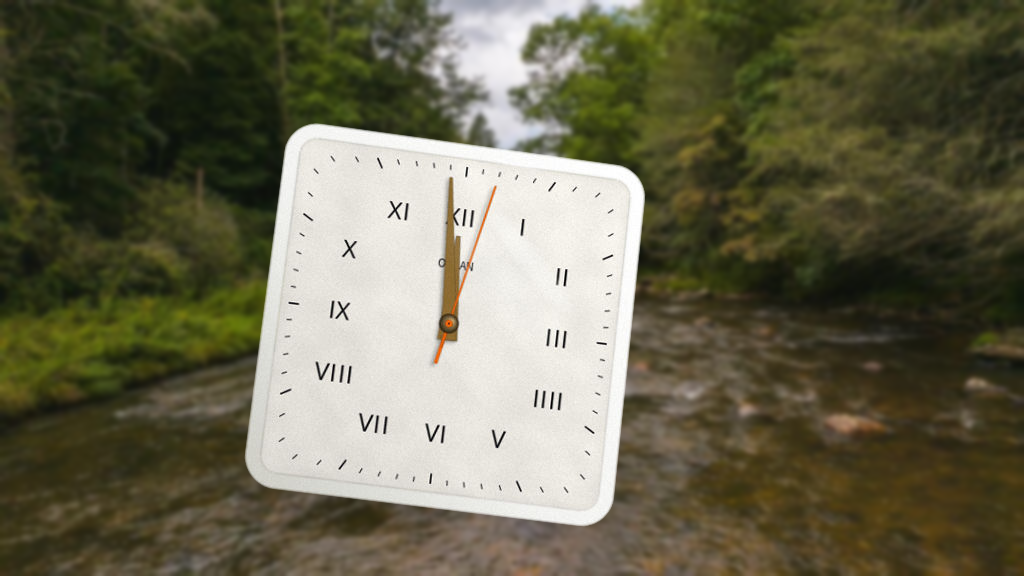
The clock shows h=11 m=59 s=2
